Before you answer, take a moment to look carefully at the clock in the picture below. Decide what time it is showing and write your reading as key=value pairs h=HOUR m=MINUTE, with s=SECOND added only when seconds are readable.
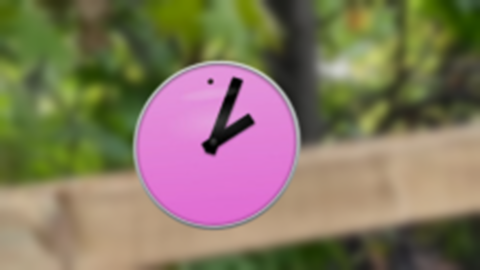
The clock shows h=2 m=4
